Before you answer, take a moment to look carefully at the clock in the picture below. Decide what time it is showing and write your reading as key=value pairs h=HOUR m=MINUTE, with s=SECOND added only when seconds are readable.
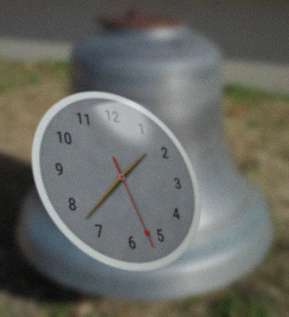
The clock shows h=1 m=37 s=27
